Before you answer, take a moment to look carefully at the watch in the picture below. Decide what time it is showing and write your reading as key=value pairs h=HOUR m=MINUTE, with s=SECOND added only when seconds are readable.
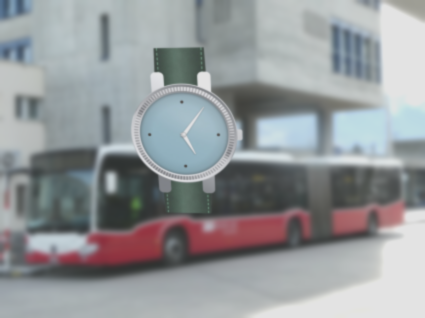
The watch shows h=5 m=6
